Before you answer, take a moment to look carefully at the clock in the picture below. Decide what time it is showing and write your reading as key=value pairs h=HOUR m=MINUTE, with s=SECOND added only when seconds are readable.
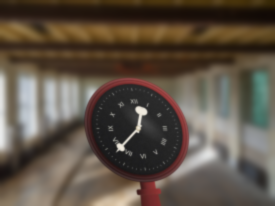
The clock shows h=12 m=38
